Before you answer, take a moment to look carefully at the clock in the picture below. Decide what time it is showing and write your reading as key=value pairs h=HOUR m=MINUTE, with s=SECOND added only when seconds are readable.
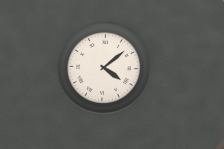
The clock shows h=4 m=8
